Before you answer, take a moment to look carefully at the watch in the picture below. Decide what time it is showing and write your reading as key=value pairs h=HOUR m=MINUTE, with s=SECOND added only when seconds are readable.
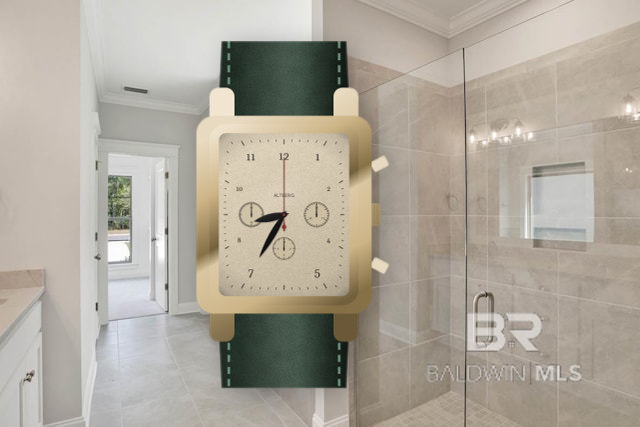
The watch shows h=8 m=35
